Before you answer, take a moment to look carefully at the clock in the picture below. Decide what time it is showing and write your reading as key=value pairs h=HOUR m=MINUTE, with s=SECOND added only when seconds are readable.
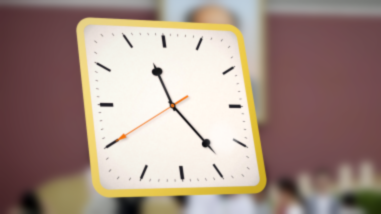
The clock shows h=11 m=23 s=40
